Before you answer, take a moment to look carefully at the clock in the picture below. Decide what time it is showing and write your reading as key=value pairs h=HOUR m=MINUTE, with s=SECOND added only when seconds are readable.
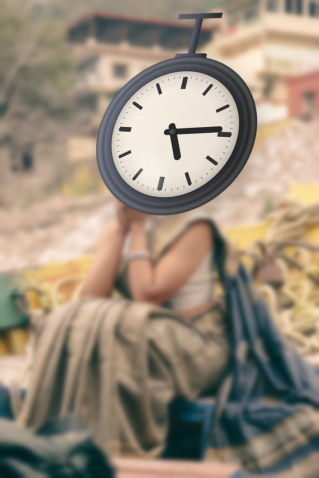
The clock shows h=5 m=14
